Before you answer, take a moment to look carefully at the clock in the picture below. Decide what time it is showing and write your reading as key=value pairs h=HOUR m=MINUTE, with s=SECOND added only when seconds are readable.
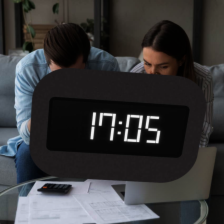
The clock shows h=17 m=5
